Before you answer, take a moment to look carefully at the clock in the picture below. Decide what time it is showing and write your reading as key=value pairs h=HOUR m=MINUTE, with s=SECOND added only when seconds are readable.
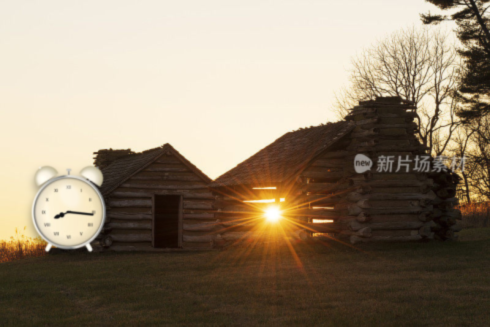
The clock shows h=8 m=16
